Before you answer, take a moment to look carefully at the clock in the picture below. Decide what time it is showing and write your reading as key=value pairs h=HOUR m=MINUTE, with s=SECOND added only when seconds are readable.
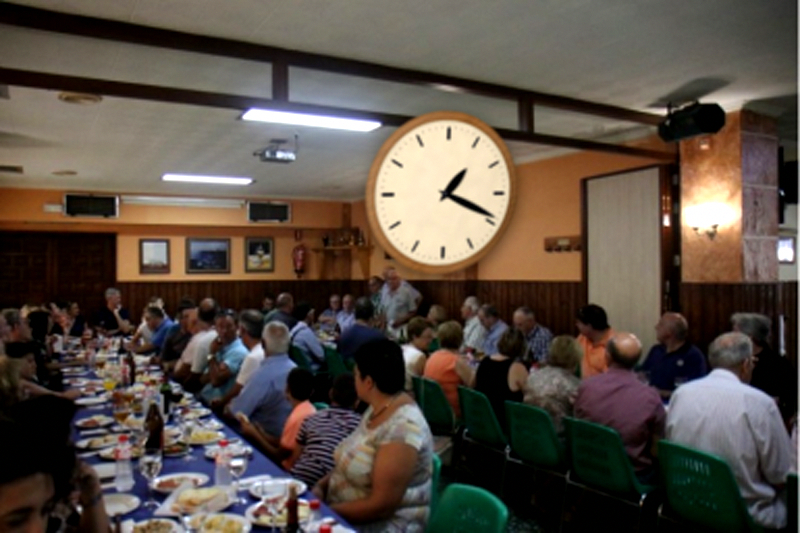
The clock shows h=1 m=19
